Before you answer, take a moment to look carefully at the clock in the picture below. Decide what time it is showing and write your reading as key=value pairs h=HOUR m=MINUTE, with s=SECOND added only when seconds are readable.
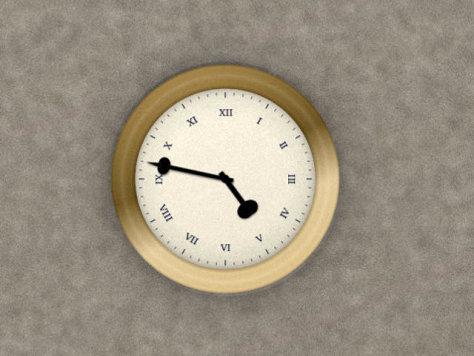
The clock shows h=4 m=47
